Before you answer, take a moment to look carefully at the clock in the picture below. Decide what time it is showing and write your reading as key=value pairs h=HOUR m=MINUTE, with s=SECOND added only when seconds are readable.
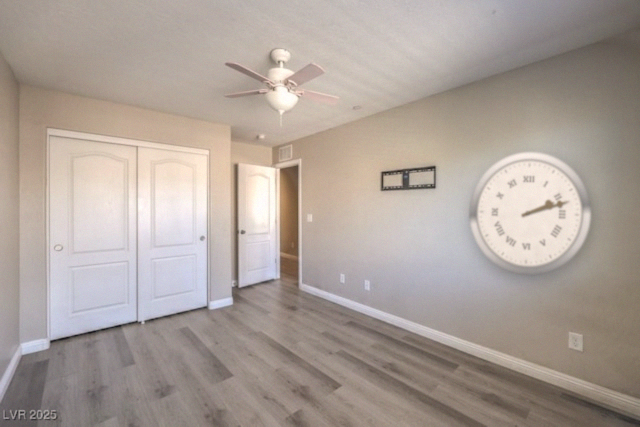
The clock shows h=2 m=12
